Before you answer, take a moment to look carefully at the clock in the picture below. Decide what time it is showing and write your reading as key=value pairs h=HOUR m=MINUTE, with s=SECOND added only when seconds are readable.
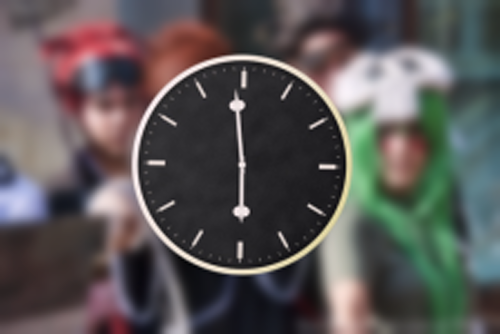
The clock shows h=5 m=59
